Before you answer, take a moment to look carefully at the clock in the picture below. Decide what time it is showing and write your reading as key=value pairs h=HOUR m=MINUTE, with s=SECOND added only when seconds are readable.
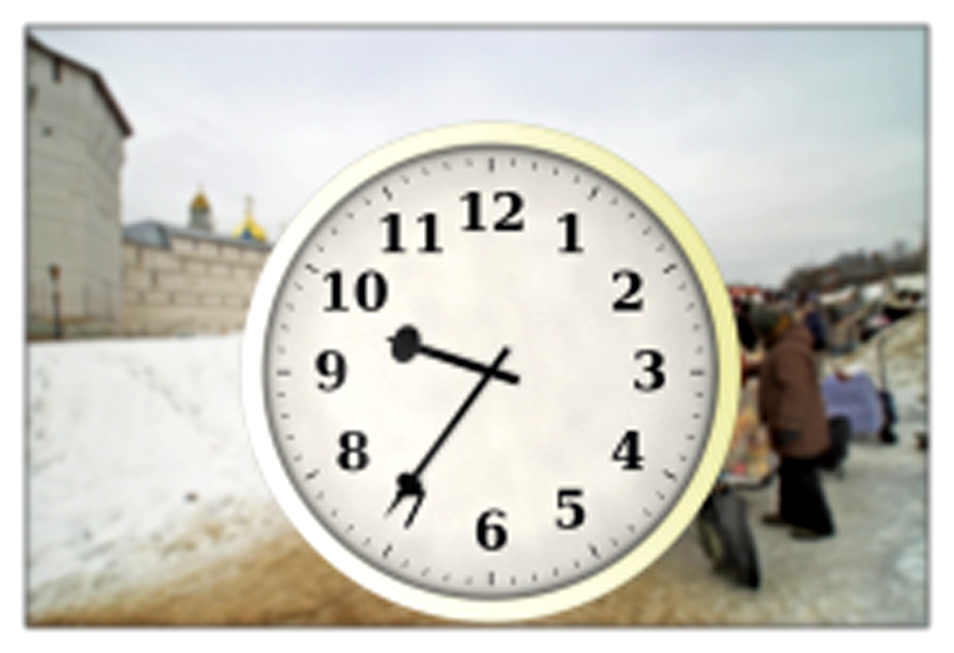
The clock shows h=9 m=36
